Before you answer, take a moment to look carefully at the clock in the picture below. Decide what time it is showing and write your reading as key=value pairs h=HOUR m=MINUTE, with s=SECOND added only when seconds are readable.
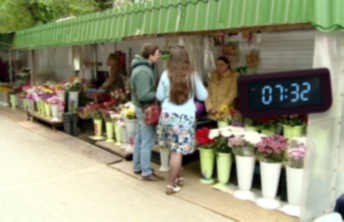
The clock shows h=7 m=32
